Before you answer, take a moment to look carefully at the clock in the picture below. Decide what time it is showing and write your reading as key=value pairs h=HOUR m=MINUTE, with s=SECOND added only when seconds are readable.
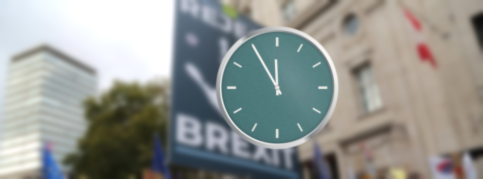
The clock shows h=11 m=55
